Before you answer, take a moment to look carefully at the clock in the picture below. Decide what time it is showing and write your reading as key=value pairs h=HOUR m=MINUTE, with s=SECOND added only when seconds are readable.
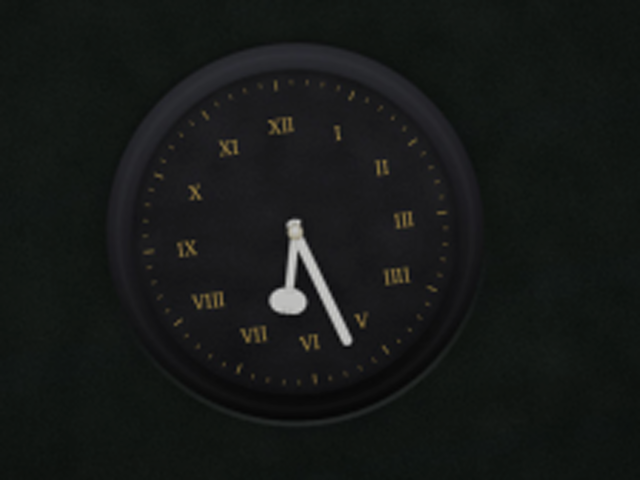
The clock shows h=6 m=27
